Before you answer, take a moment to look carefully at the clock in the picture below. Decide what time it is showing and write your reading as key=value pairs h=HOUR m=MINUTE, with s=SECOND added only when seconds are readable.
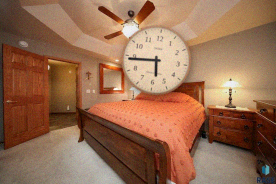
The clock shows h=5 m=44
